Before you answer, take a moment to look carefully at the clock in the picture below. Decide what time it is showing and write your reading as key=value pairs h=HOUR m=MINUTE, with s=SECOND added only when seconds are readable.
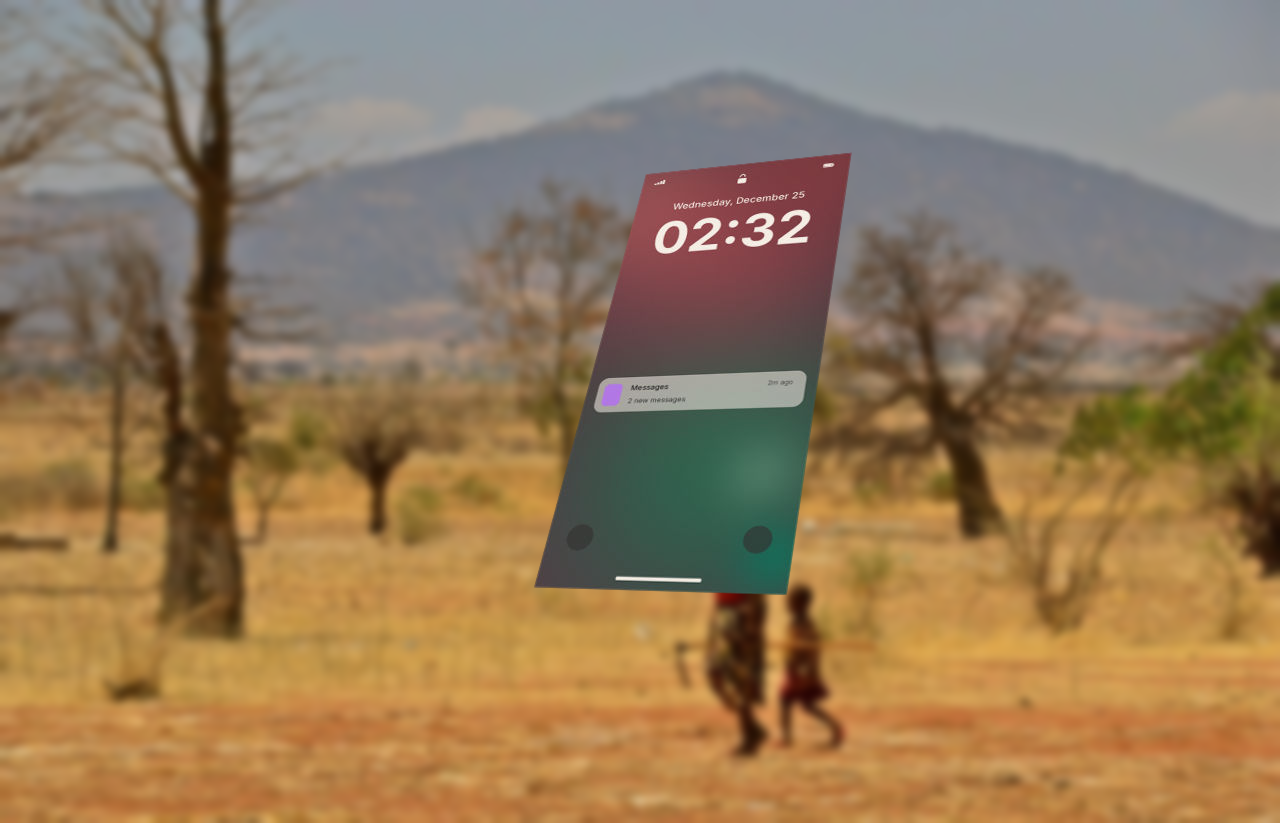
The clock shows h=2 m=32
